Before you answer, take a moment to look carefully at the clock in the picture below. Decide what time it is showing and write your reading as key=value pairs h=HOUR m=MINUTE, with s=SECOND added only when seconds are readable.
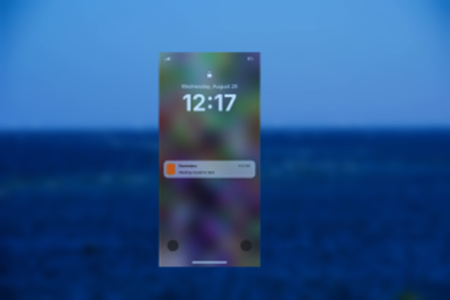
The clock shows h=12 m=17
